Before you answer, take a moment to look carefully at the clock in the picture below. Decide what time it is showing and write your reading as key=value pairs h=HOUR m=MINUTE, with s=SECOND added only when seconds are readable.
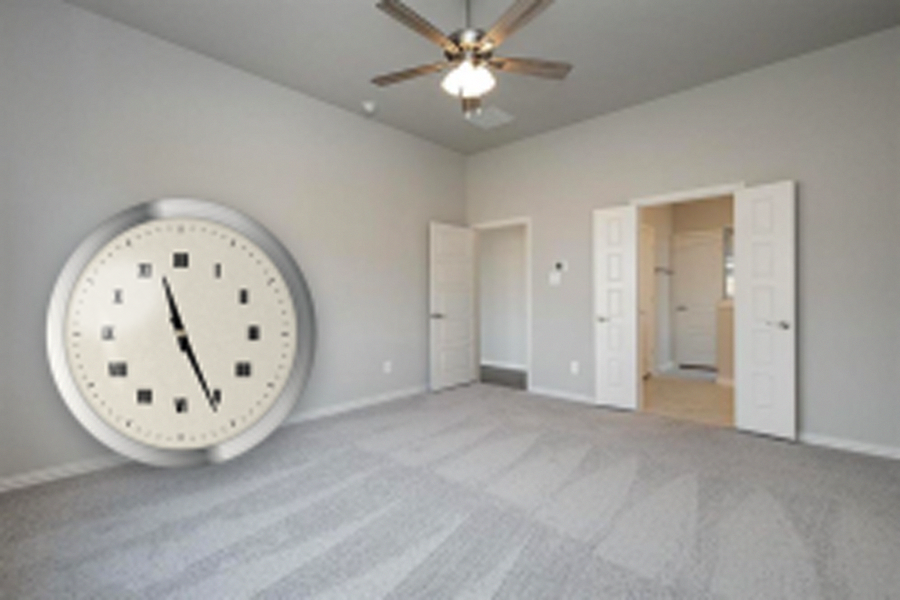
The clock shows h=11 m=26
